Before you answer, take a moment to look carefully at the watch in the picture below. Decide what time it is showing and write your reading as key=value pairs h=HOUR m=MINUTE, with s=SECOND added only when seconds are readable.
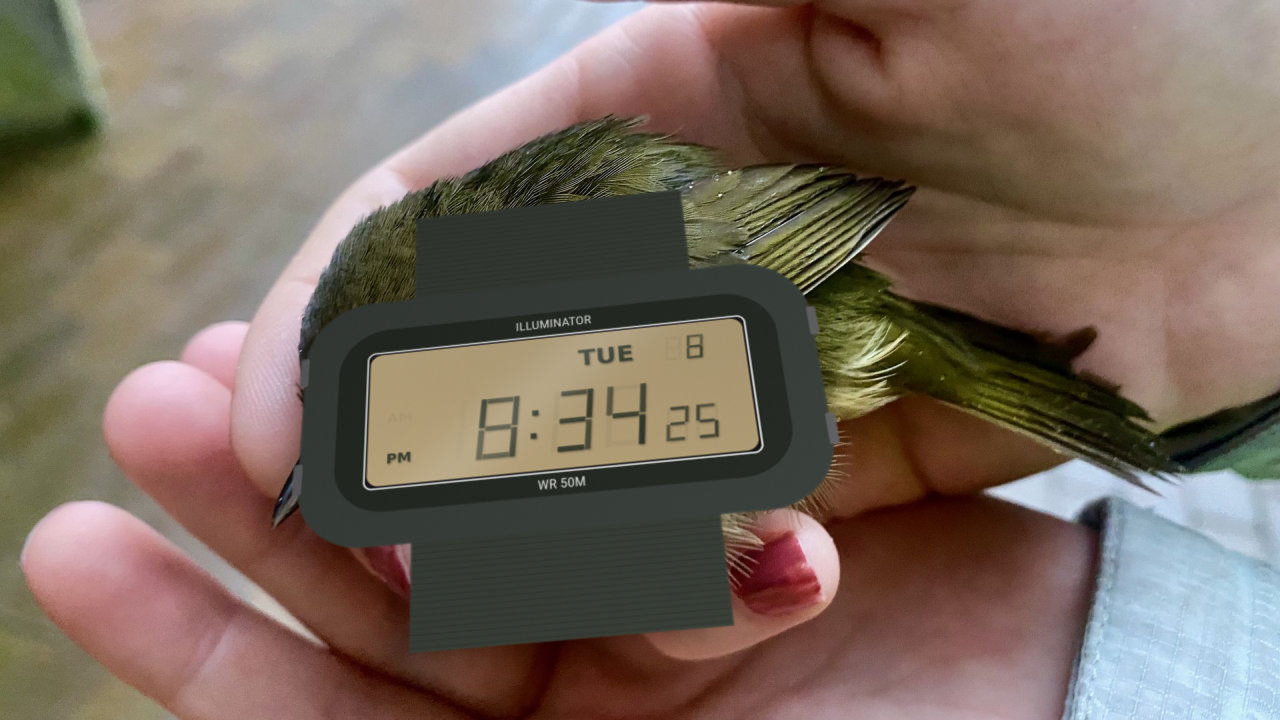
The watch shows h=8 m=34 s=25
